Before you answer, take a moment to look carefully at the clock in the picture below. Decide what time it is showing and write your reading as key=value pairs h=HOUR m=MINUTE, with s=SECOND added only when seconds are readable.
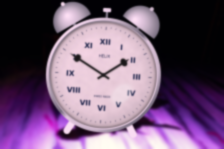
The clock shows h=1 m=50
